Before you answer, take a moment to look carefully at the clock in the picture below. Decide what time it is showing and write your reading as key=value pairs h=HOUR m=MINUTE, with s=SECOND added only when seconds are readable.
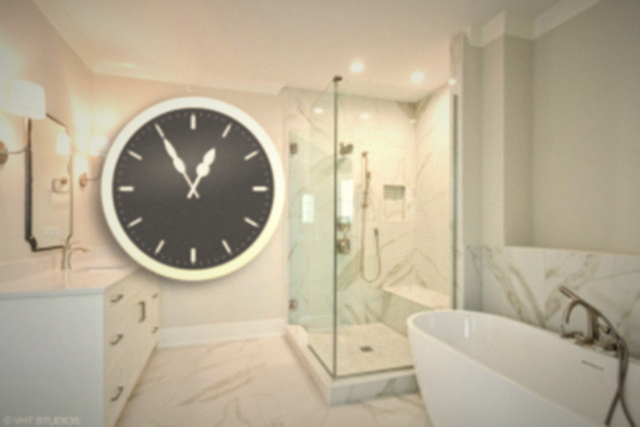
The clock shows h=12 m=55
